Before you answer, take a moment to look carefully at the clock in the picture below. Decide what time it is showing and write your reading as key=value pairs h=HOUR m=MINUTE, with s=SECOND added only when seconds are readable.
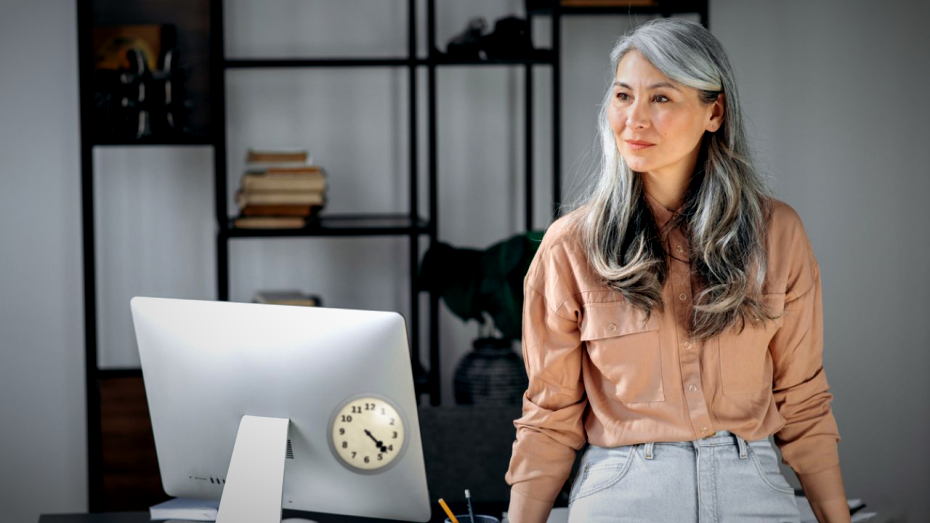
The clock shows h=4 m=22
